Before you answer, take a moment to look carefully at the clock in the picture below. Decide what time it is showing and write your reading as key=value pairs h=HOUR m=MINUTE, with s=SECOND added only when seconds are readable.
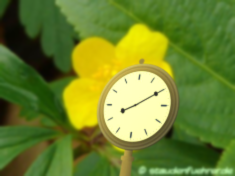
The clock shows h=8 m=10
